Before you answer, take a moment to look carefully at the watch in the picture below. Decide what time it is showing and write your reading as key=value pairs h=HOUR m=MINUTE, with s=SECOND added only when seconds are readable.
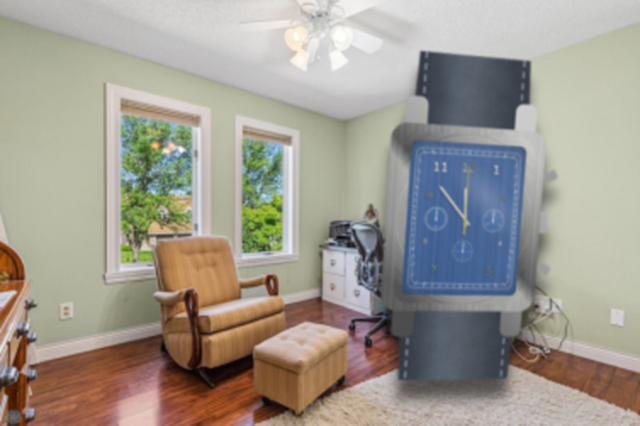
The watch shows h=11 m=53
